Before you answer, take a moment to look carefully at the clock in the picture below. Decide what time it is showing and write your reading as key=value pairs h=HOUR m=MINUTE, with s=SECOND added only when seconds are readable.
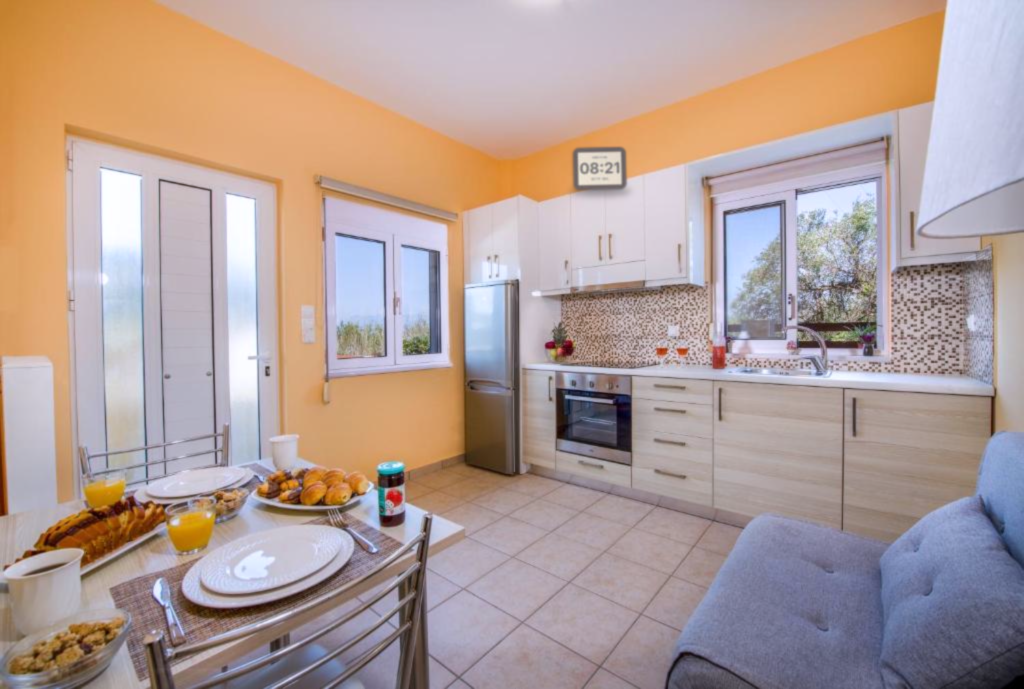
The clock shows h=8 m=21
